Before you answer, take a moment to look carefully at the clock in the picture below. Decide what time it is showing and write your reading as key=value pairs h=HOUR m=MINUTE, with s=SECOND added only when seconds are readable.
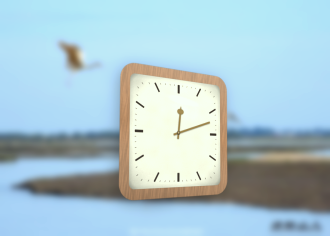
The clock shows h=12 m=12
